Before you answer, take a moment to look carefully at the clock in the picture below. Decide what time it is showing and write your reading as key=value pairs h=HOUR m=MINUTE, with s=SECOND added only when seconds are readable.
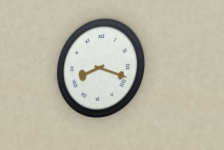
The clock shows h=8 m=18
